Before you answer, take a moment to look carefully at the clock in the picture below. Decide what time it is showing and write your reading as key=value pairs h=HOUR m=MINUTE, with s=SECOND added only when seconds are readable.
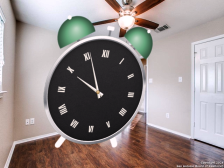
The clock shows h=9 m=56
